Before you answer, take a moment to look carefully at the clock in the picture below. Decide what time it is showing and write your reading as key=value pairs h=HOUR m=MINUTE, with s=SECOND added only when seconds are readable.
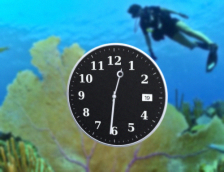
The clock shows h=12 m=31
